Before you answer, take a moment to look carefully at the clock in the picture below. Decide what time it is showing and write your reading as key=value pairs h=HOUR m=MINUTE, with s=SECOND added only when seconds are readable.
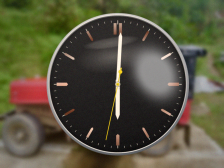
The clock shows h=6 m=0 s=32
